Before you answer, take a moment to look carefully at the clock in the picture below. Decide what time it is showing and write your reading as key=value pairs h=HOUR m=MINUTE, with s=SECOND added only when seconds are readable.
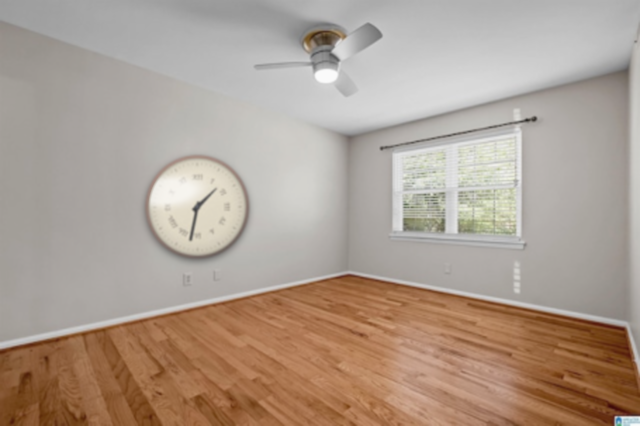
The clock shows h=1 m=32
